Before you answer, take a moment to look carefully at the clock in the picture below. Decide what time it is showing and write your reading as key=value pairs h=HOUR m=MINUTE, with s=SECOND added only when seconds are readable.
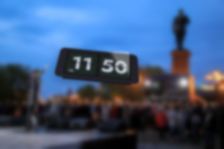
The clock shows h=11 m=50
